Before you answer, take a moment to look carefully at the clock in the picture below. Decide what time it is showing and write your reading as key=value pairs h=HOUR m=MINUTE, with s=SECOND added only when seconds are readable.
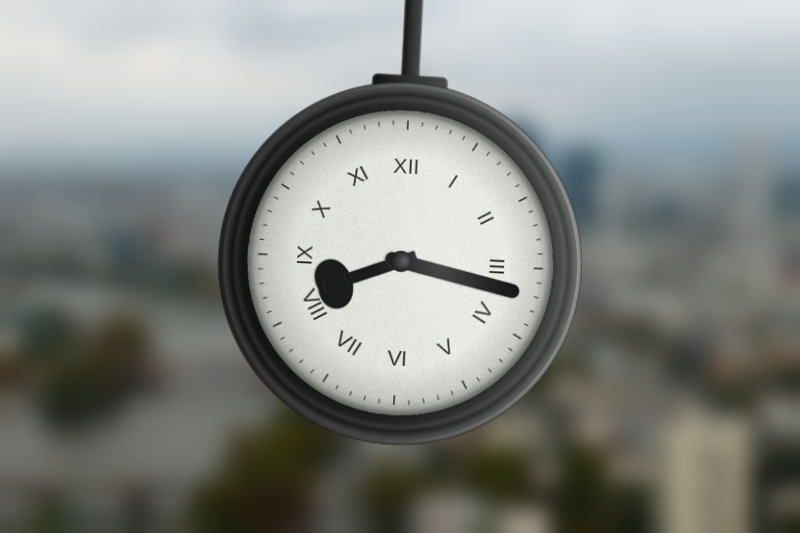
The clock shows h=8 m=17
